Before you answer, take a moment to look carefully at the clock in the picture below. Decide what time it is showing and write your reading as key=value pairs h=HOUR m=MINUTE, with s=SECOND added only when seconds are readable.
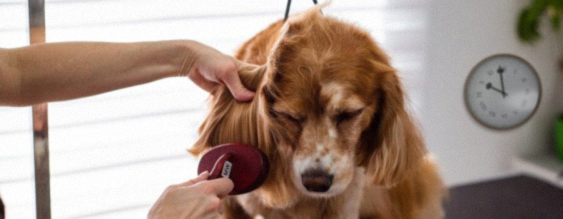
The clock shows h=9 m=59
